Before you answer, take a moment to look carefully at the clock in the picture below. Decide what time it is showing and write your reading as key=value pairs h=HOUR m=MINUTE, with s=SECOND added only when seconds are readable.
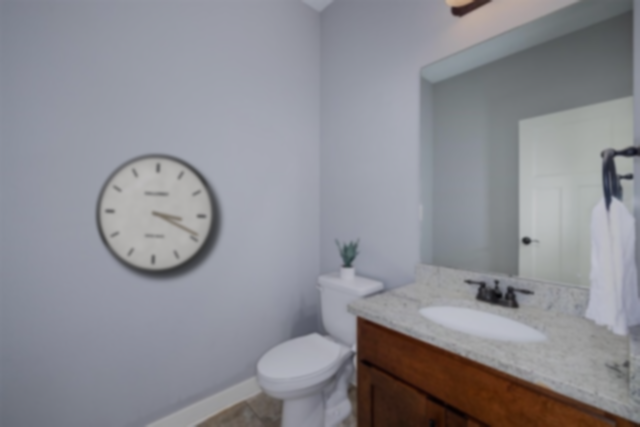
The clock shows h=3 m=19
